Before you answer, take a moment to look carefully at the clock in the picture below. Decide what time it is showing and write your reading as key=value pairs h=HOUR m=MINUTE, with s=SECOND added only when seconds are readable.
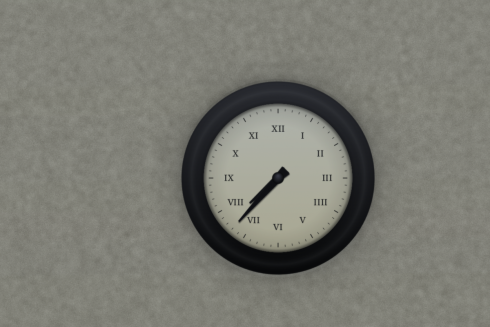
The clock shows h=7 m=37
